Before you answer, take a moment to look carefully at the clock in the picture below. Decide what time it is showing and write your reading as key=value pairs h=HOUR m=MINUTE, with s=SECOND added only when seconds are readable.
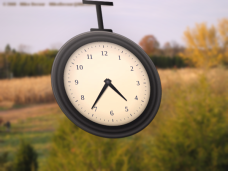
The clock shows h=4 m=36
